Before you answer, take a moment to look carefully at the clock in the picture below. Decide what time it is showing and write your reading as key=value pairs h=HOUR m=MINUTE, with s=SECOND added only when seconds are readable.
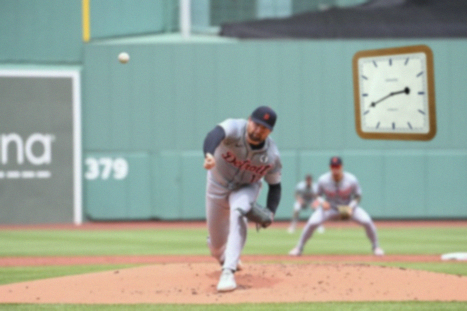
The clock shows h=2 m=41
